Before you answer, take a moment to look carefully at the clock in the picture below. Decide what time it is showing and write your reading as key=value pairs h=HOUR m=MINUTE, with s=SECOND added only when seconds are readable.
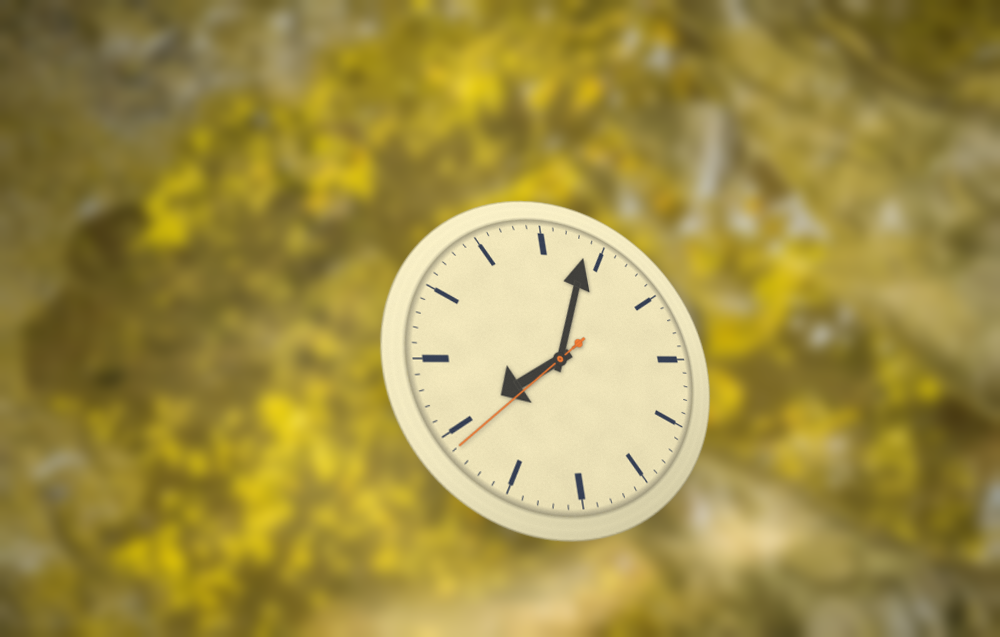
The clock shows h=8 m=3 s=39
